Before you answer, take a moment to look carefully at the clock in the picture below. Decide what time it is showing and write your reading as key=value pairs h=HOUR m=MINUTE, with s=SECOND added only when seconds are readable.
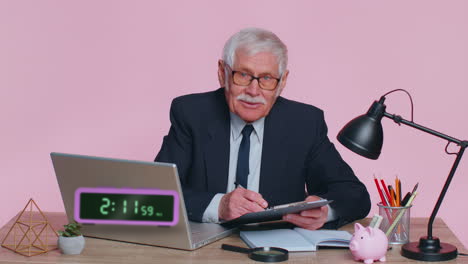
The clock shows h=2 m=11
